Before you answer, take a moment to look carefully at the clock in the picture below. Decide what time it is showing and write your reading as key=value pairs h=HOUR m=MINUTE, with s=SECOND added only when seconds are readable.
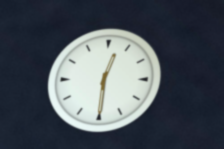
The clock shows h=12 m=30
